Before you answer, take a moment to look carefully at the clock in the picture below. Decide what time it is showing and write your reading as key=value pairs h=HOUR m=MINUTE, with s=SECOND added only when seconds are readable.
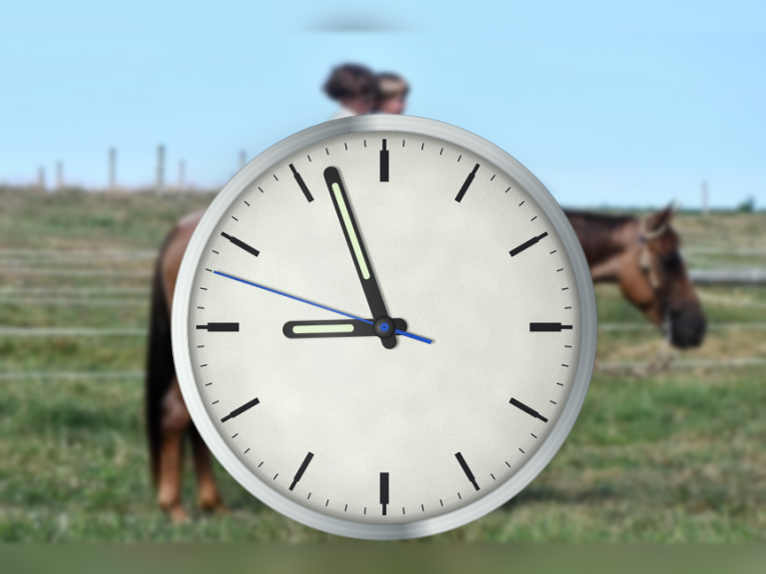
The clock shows h=8 m=56 s=48
